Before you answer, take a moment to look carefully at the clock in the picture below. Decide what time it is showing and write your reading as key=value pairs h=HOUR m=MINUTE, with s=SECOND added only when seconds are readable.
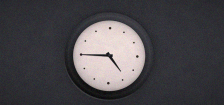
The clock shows h=4 m=45
